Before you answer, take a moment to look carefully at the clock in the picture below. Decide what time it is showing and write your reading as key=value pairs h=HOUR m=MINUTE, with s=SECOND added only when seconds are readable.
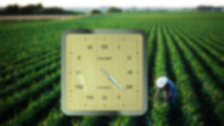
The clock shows h=4 m=22
